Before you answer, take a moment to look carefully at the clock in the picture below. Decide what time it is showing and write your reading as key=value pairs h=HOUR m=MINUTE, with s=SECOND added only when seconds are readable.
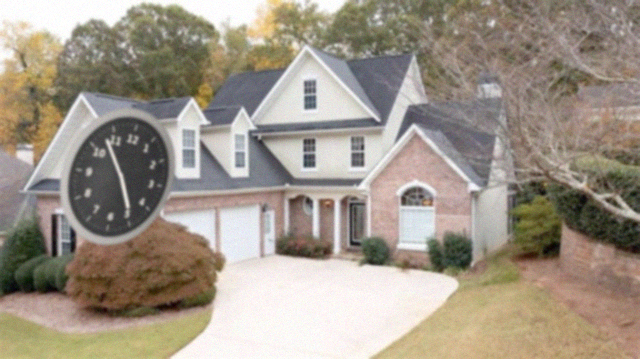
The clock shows h=4 m=53
